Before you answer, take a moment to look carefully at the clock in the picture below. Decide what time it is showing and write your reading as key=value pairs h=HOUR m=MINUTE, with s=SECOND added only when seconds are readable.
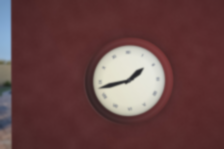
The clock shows h=1 m=43
